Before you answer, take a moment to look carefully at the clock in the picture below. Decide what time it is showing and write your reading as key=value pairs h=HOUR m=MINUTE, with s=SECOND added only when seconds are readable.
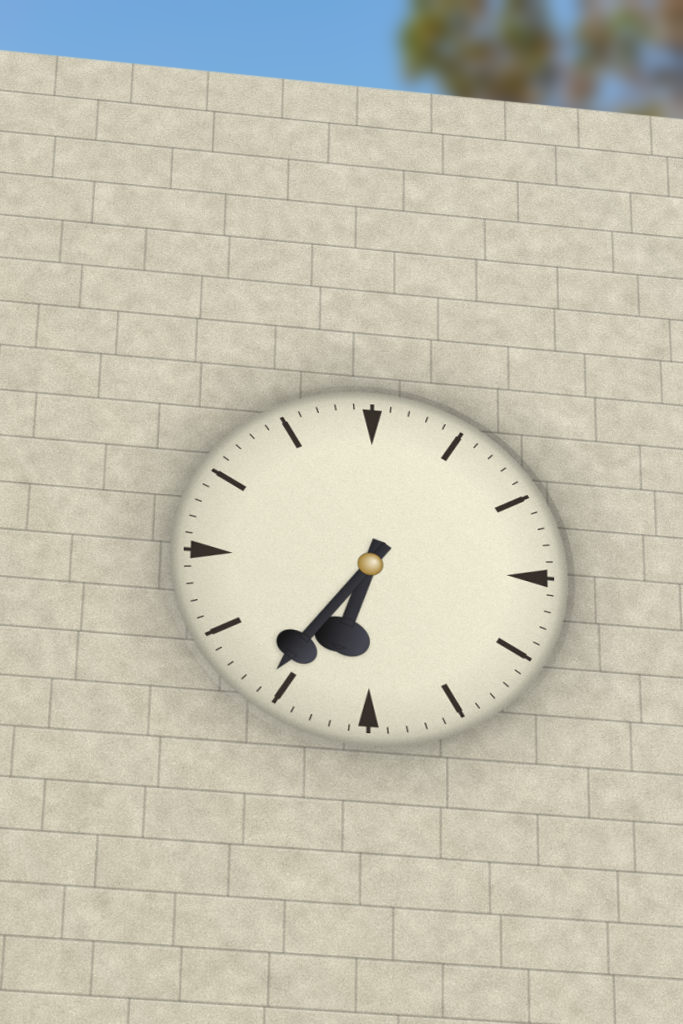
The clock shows h=6 m=36
